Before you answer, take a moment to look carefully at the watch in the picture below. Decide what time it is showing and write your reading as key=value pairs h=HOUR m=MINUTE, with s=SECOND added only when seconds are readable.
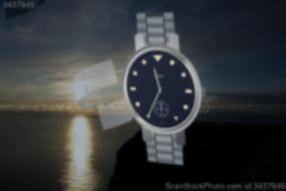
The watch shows h=11 m=35
